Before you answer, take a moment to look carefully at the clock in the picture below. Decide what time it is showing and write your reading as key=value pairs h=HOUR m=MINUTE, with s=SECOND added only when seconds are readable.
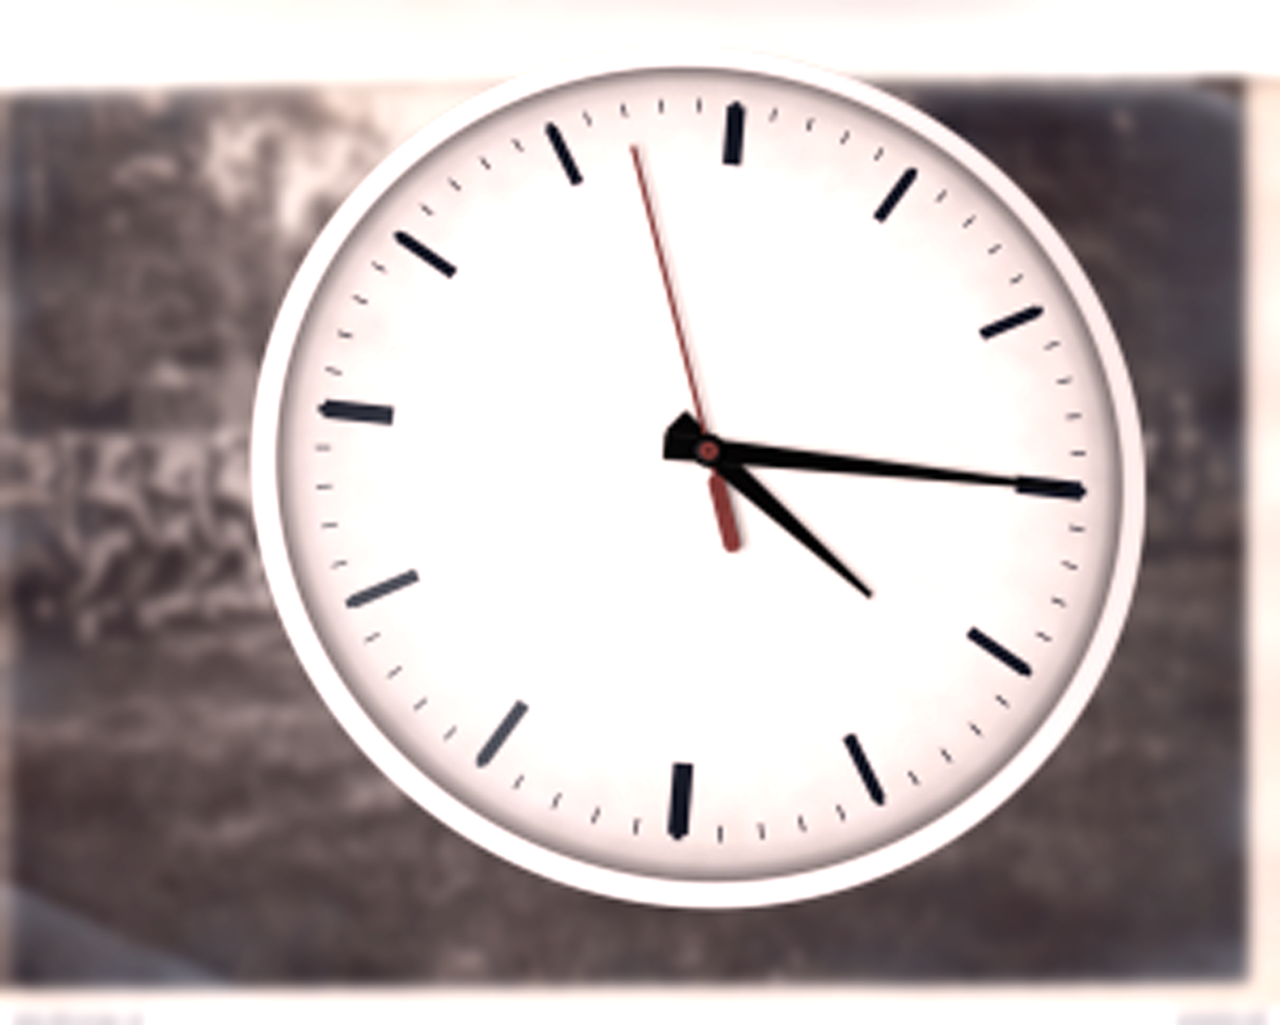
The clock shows h=4 m=14 s=57
